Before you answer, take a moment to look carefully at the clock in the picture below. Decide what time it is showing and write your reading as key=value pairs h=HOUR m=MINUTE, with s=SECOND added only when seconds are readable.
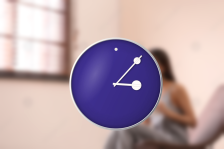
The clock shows h=3 m=7
